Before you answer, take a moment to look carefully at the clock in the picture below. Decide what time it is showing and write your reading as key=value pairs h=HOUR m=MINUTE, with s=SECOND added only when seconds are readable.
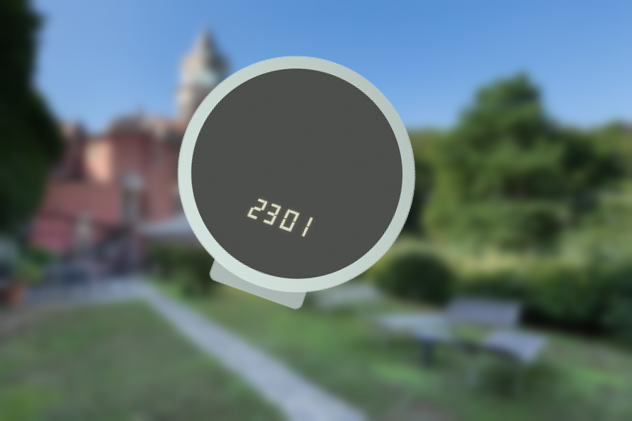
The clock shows h=23 m=1
